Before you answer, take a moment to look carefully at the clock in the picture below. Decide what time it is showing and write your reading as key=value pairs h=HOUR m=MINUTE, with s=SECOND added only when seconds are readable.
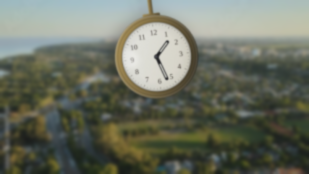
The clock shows h=1 m=27
